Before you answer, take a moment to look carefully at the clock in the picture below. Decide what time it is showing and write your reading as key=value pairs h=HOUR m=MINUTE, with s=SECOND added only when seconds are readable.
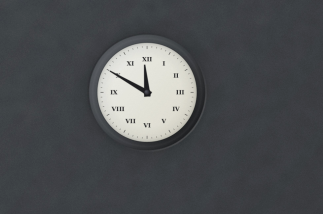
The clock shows h=11 m=50
